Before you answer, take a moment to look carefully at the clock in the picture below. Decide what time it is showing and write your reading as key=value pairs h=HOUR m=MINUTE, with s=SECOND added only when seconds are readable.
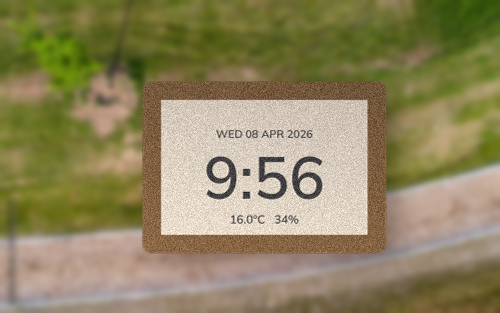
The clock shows h=9 m=56
